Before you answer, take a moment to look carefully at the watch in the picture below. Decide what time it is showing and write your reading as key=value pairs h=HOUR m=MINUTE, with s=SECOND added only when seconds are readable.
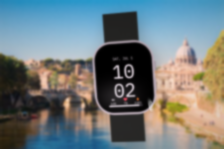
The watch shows h=10 m=2
